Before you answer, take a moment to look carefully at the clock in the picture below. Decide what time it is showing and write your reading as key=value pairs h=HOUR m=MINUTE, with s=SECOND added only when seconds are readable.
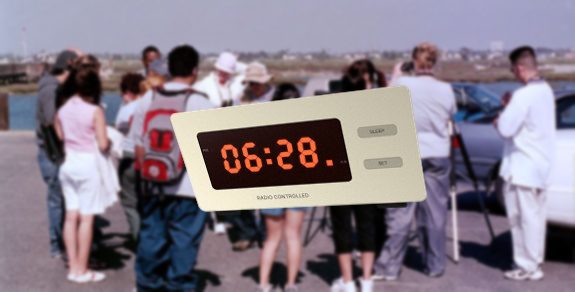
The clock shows h=6 m=28
